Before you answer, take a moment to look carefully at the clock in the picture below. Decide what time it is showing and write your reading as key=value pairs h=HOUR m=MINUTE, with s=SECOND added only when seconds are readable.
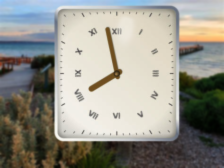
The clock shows h=7 m=58
